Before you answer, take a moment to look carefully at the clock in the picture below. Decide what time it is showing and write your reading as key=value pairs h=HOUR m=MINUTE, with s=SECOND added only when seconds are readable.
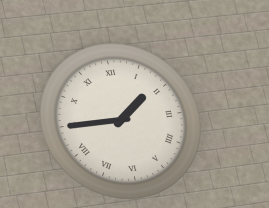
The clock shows h=1 m=45
